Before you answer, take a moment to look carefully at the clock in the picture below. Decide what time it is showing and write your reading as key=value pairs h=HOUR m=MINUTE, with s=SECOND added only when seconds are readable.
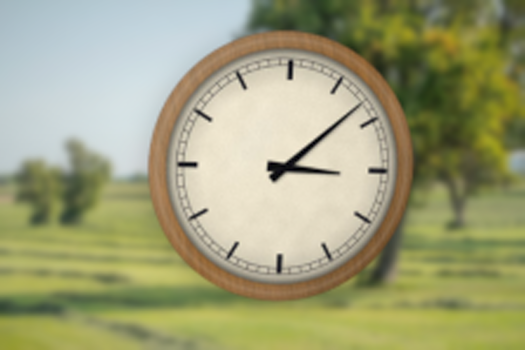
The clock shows h=3 m=8
